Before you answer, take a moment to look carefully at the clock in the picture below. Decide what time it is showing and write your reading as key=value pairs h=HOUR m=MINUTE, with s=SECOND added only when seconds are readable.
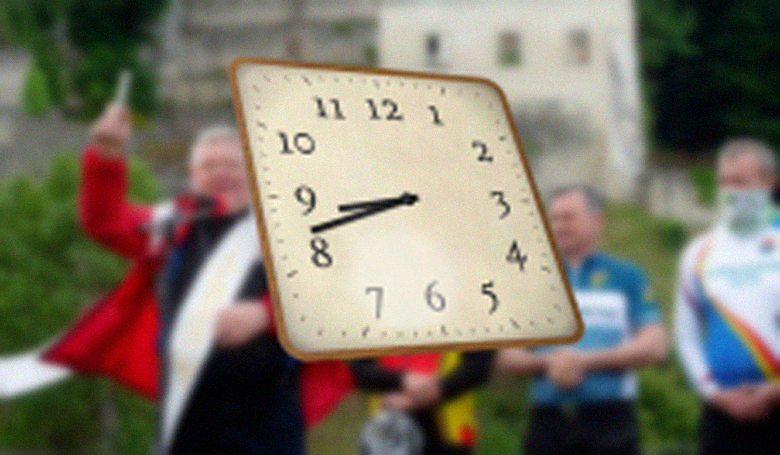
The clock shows h=8 m=42
